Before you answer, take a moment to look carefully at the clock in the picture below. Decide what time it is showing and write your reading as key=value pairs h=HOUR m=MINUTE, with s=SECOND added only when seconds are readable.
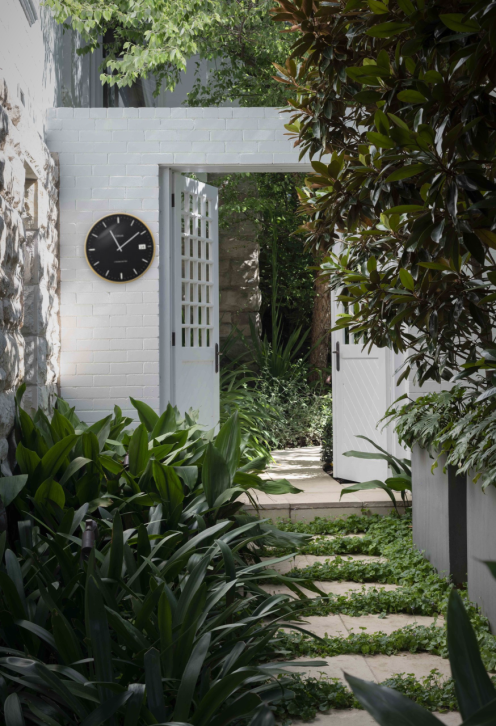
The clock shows h=11 m=9
